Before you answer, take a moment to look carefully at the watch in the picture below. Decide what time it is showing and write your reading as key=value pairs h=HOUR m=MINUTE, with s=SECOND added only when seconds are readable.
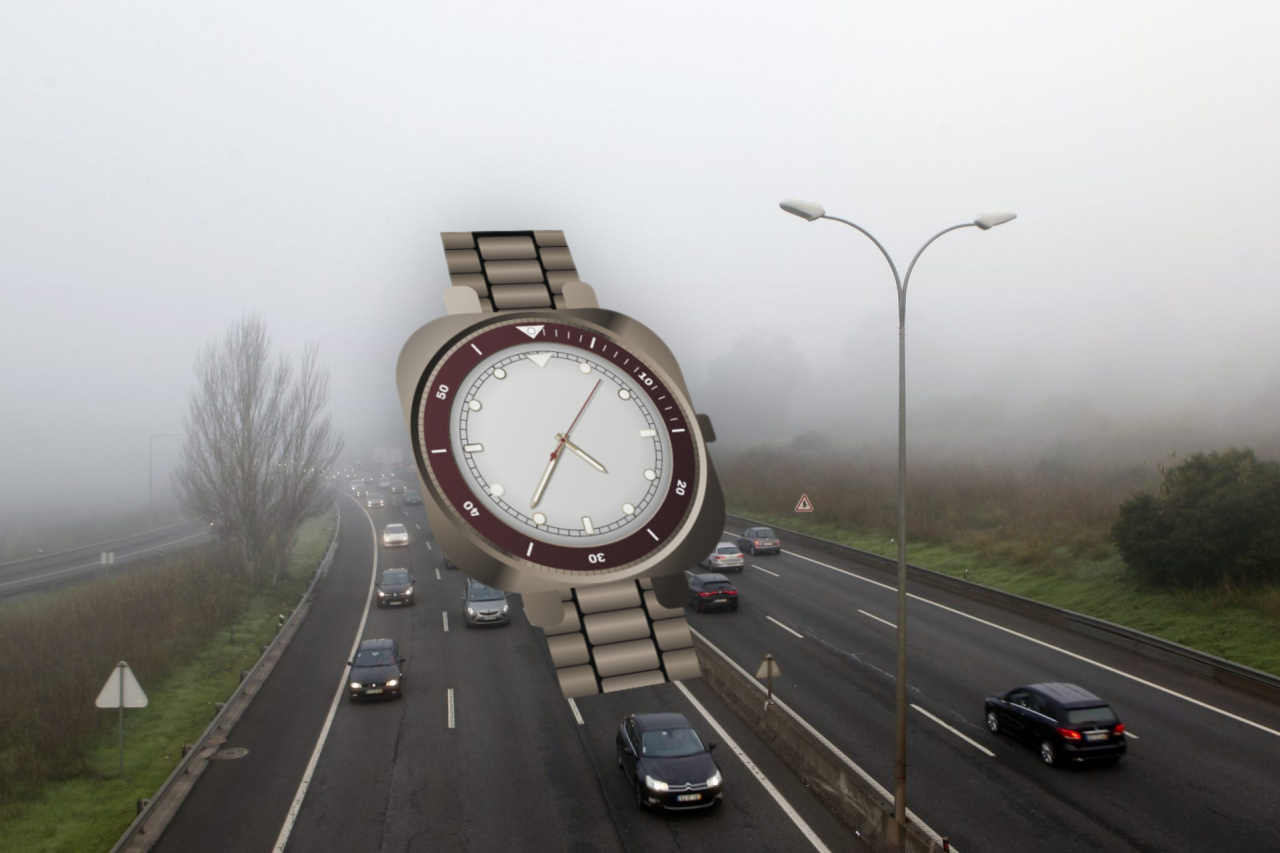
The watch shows h=4 m=36 s=7
